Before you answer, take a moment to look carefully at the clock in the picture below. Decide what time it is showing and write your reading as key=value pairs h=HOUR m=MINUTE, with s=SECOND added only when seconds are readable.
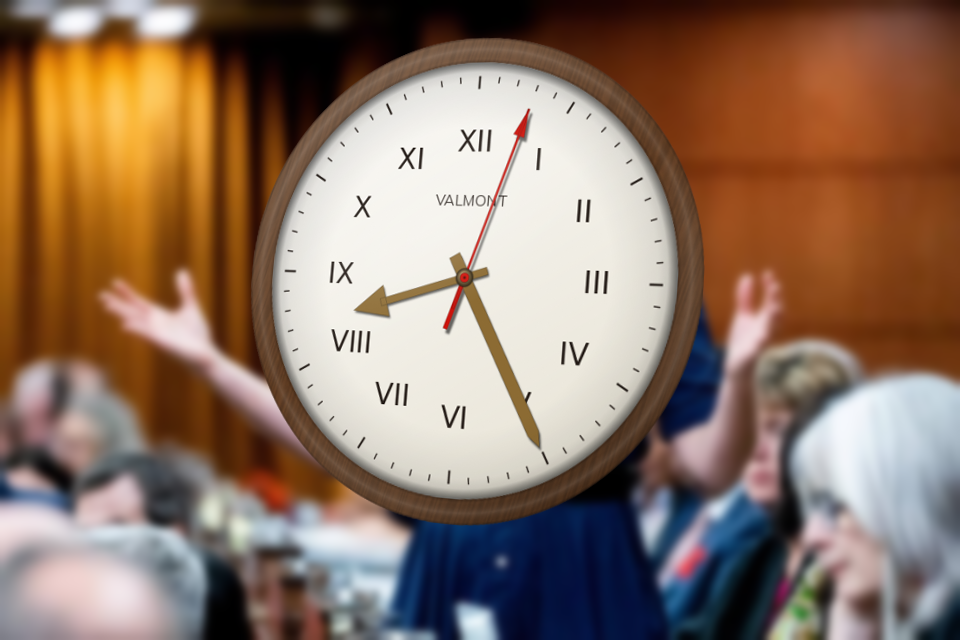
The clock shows h=8 m=25 s=3
